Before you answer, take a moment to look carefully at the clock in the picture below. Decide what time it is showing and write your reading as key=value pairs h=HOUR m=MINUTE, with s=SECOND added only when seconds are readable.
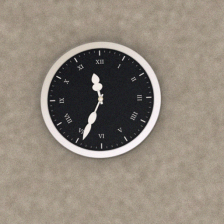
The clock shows h=11 m=34
